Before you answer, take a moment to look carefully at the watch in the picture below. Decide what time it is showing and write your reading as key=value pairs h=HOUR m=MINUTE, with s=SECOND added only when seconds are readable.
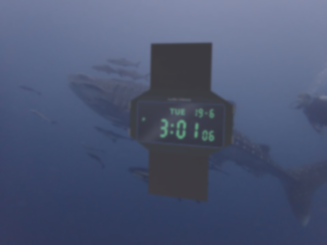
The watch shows h=3 m=1
